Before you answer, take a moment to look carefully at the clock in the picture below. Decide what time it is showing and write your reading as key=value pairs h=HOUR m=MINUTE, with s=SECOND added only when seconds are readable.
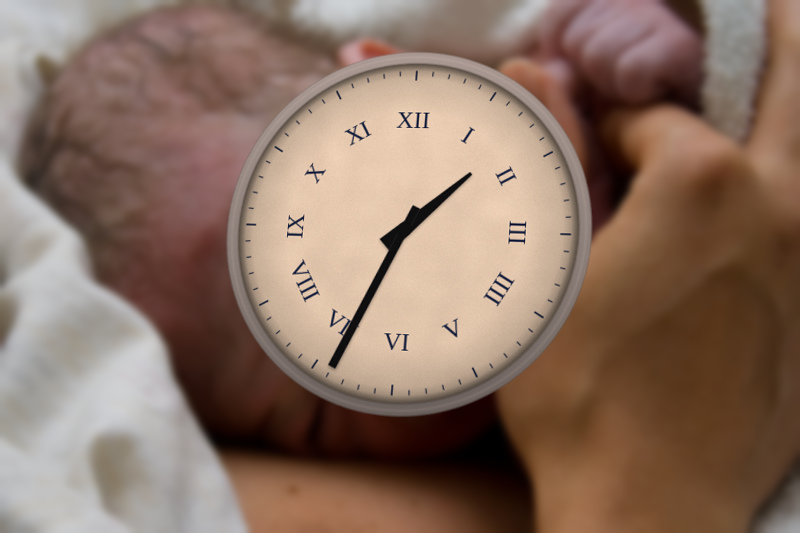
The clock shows h=1 m=34
